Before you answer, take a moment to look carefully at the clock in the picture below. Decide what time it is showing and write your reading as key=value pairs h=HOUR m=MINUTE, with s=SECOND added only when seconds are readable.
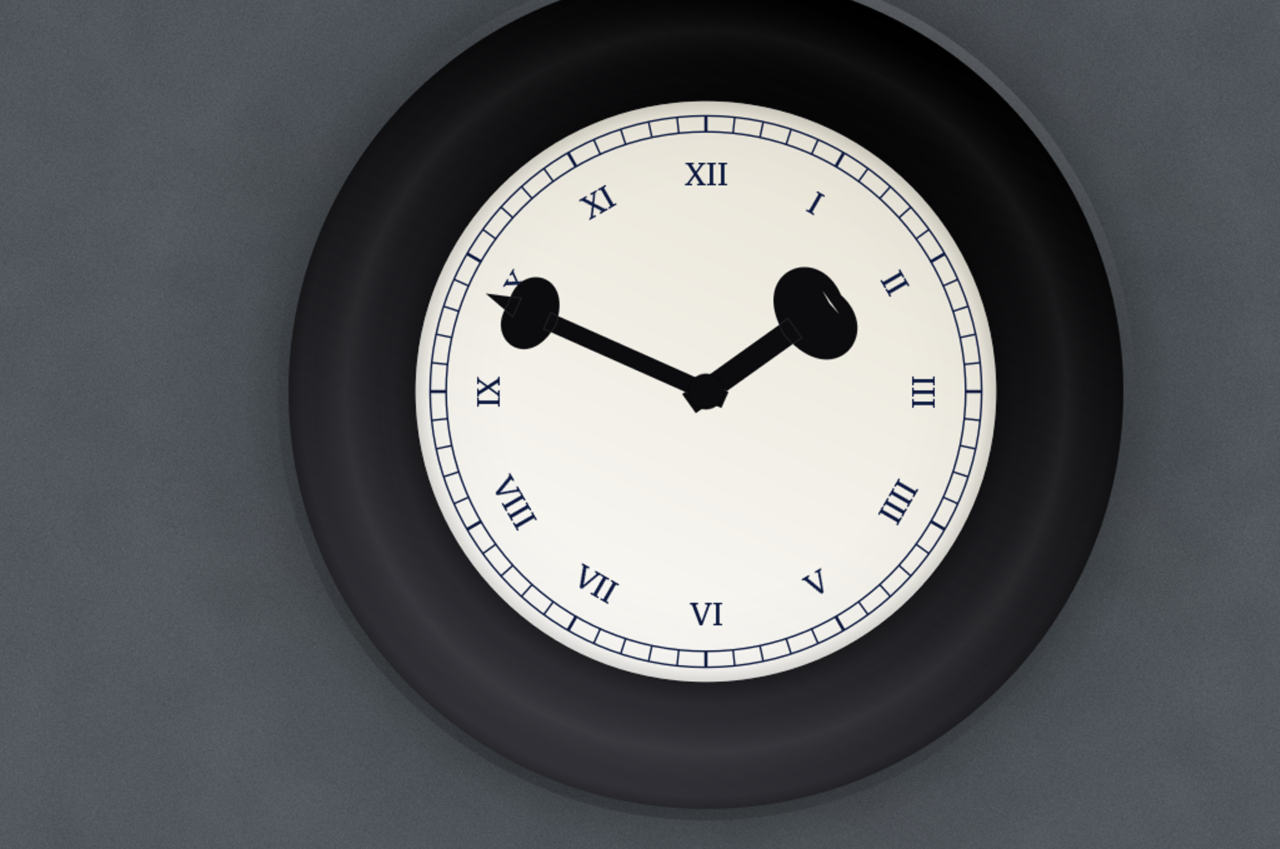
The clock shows h=1 m=49
